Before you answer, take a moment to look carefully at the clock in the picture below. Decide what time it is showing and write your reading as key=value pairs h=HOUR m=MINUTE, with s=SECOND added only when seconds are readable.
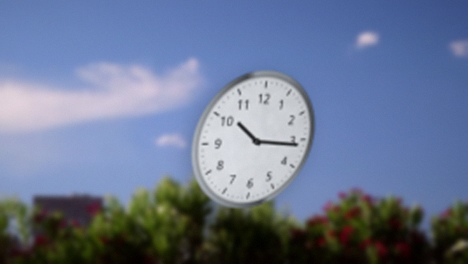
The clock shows h=10 m=16
